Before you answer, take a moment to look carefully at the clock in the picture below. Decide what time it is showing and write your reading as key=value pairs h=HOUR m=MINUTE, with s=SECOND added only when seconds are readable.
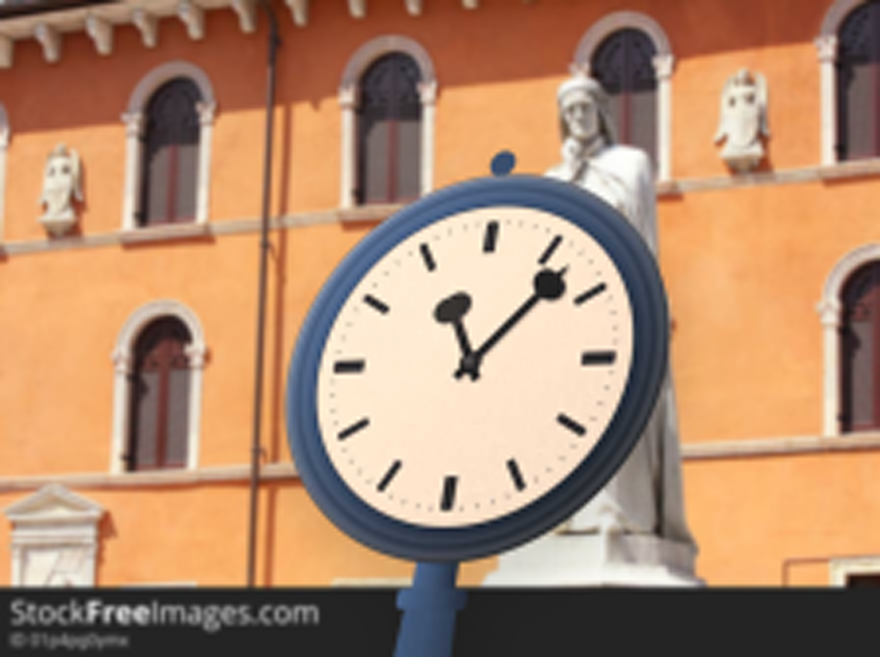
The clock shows h=11 m=7
